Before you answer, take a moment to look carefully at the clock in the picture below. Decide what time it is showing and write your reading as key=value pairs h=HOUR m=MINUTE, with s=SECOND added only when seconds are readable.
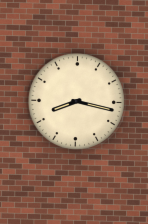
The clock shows h=8 m=17
